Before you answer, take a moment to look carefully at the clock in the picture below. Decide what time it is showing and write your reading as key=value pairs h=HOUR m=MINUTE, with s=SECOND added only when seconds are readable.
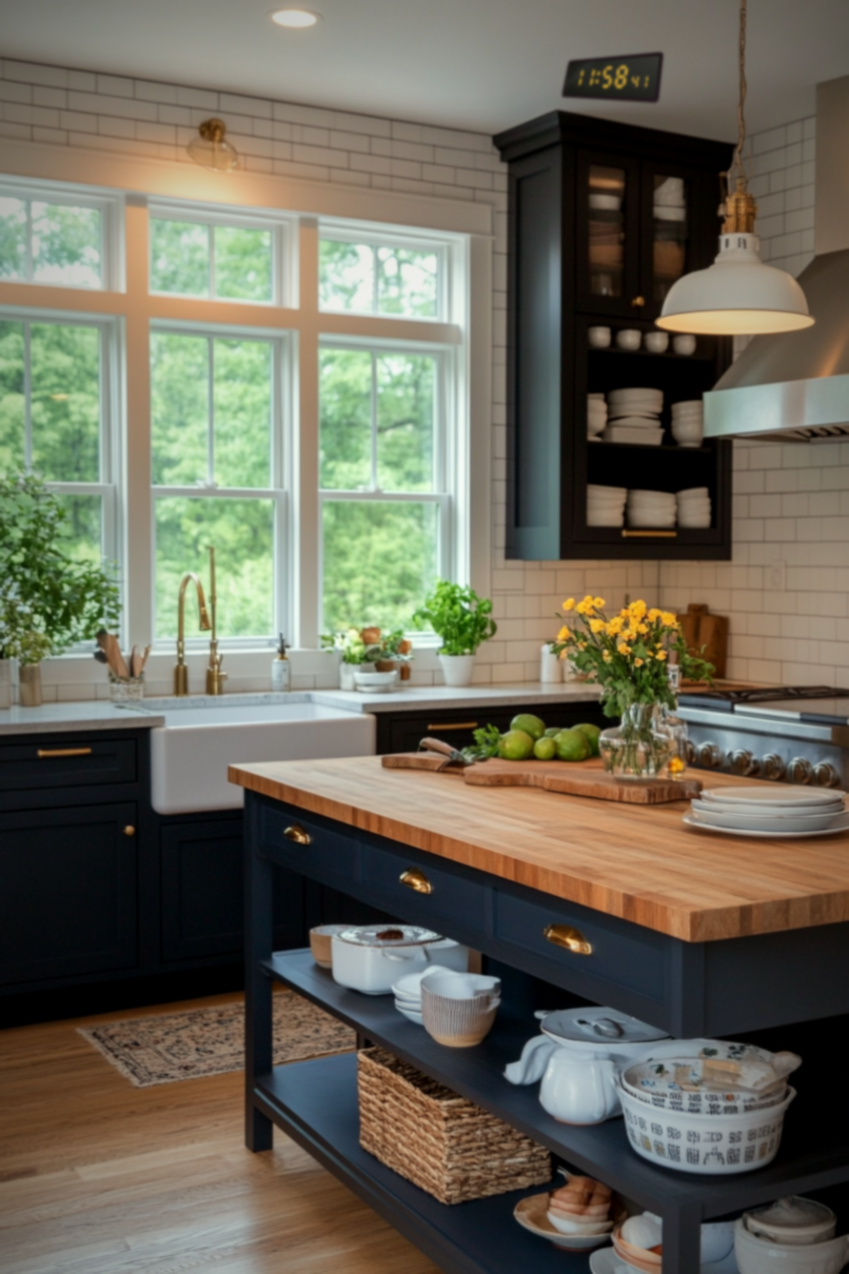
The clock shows h=11 m=58
